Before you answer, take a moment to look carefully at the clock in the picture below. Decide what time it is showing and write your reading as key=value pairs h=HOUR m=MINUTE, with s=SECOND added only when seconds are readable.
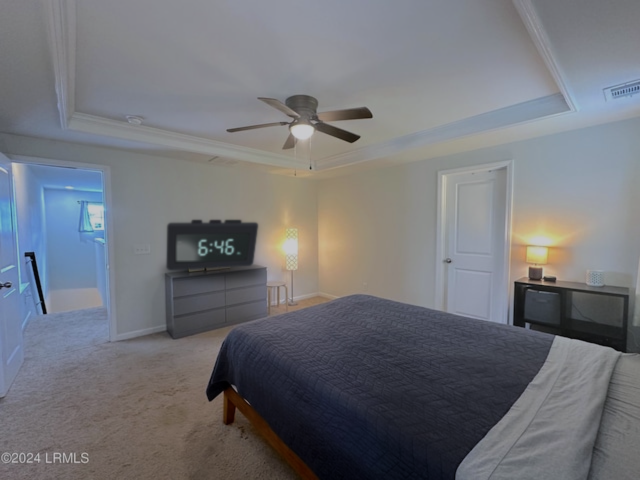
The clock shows h=6 m=46
